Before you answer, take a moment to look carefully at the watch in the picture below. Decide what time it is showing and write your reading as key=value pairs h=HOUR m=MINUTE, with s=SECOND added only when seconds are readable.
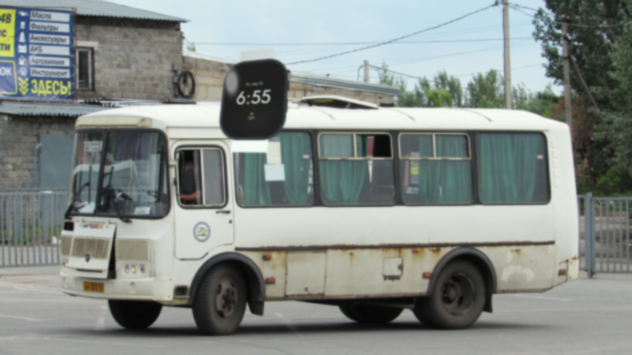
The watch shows h=6 m=55
